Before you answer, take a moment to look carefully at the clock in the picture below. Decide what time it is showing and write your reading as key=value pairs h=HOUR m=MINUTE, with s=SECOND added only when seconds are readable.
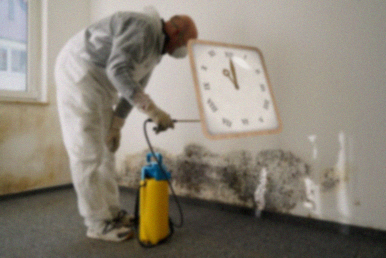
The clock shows h=11 m=0
